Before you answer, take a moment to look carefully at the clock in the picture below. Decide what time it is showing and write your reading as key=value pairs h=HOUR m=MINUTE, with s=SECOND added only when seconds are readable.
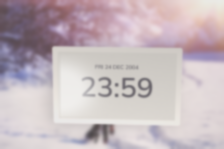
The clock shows h=23 m=59
